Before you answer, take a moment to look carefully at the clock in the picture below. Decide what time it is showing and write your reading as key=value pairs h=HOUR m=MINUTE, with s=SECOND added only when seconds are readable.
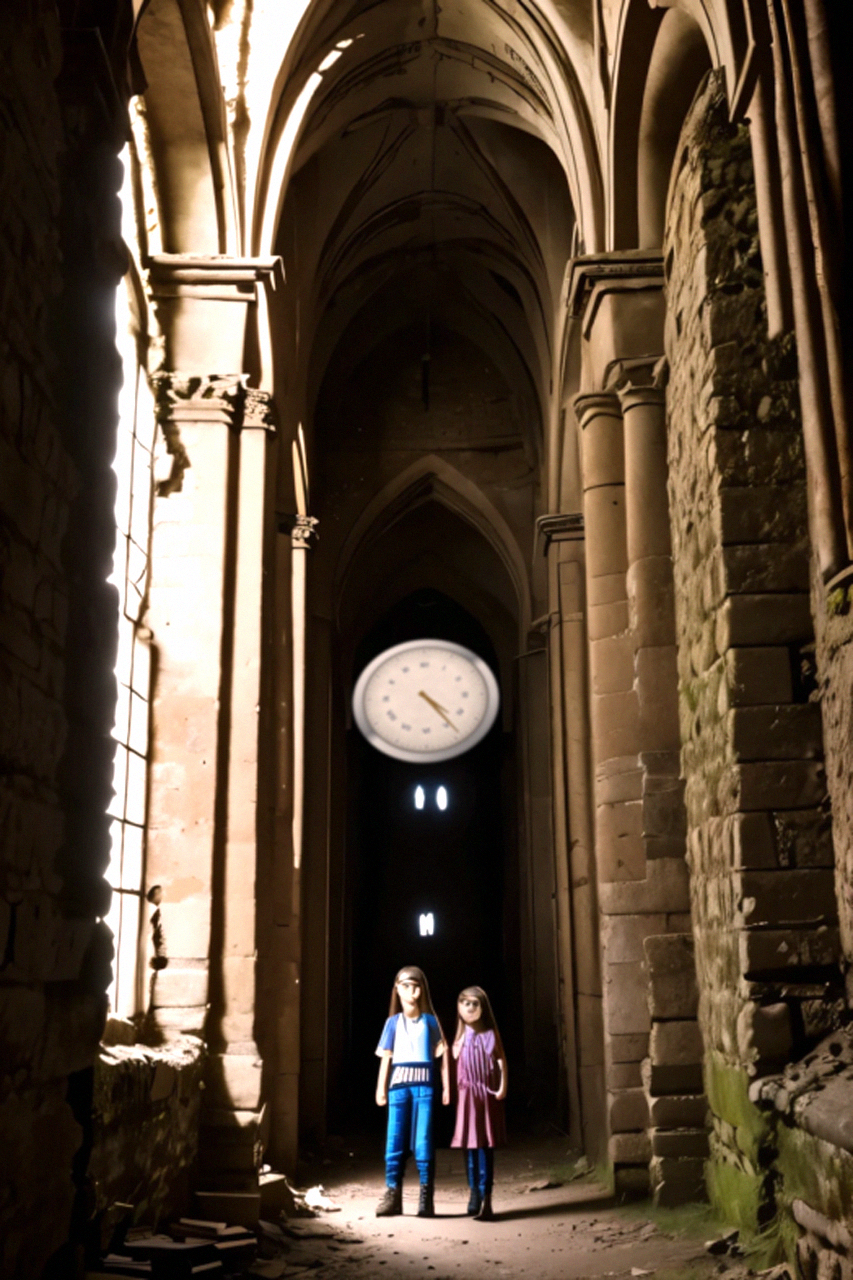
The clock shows h=4 m=24
